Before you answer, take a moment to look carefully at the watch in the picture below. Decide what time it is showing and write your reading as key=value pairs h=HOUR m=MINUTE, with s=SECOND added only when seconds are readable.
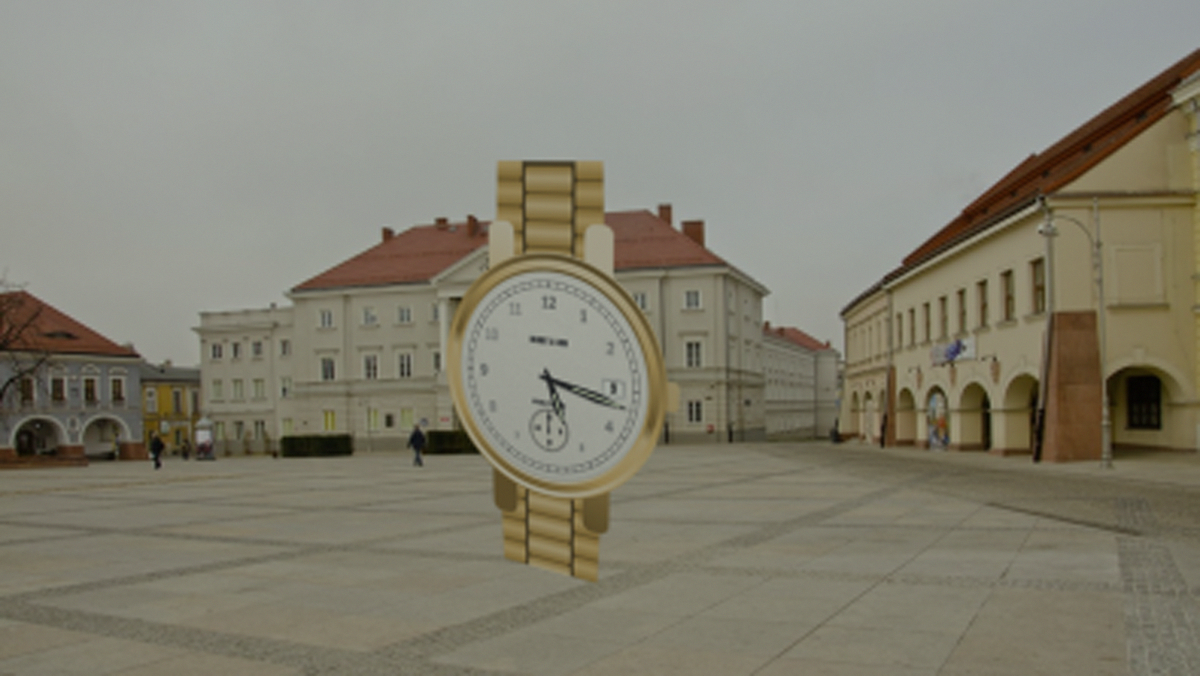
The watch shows h=5 m=17
